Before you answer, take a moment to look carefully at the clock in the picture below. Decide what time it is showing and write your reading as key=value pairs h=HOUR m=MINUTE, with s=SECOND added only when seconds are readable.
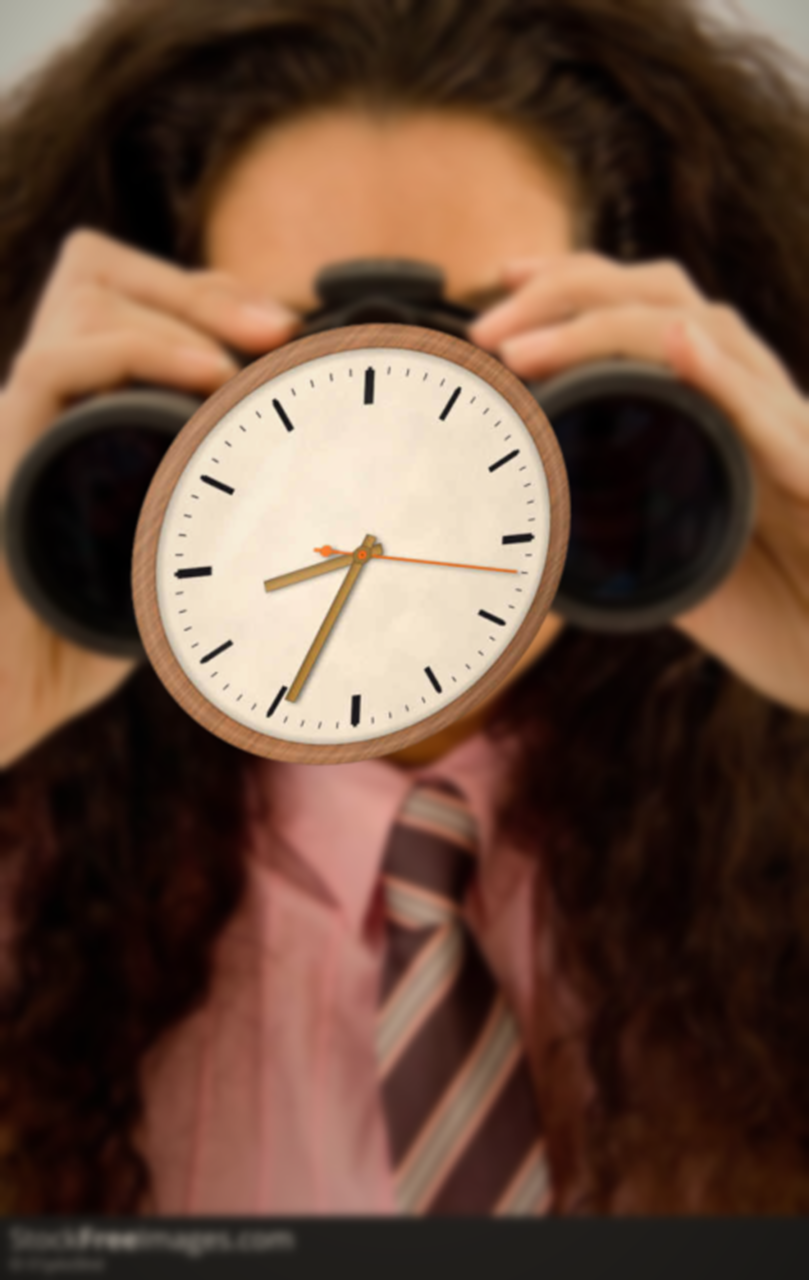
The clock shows h=8 m=34 s=17
